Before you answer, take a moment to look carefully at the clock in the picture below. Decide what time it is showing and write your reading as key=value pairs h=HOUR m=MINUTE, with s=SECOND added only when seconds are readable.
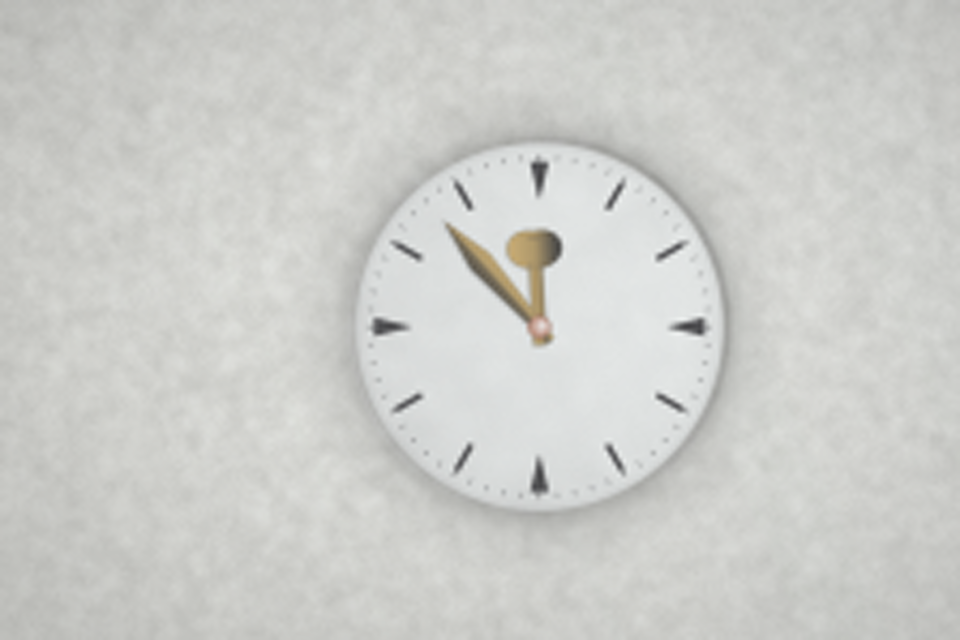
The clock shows h=11 m=53
